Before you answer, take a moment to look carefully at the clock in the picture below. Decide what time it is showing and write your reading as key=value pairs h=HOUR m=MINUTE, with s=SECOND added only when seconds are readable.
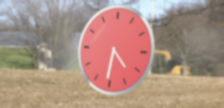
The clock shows h=4 m=31
